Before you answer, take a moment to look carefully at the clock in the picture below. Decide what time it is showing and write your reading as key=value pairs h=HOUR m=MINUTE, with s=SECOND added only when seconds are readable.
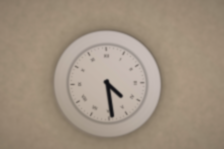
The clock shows h=4 m=29
